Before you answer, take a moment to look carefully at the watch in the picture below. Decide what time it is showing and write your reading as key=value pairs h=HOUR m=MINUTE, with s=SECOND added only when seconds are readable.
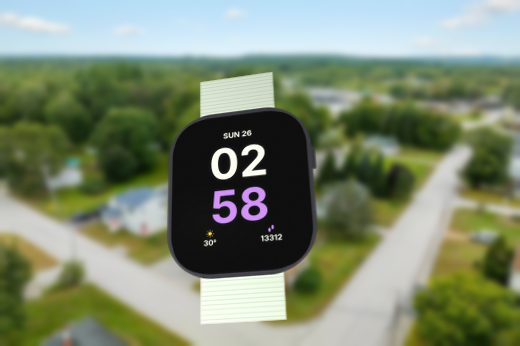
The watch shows h=2 m=58
